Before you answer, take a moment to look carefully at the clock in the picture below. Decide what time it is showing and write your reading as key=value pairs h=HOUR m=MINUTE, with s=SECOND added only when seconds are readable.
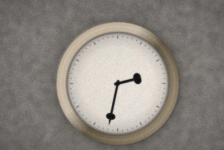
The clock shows h=2 m=32
